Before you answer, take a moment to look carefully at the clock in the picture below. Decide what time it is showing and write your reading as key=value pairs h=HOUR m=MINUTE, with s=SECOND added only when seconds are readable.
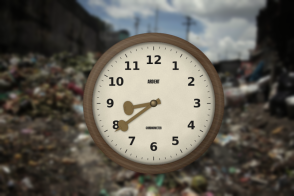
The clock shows h=8 m=39
